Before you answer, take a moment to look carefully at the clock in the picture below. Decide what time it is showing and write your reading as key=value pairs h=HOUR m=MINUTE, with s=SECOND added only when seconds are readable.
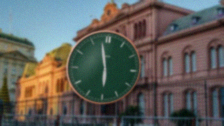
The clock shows h=5 m=58
